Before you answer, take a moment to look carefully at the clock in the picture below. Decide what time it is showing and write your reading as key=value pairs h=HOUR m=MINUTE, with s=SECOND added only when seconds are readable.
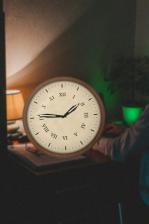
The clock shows h=1 m=46
